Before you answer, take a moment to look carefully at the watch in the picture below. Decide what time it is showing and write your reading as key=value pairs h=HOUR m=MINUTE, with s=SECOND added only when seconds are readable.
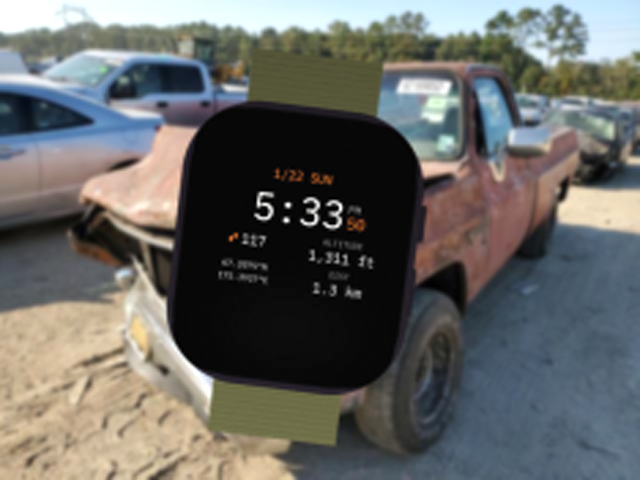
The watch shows h=5 m=33
